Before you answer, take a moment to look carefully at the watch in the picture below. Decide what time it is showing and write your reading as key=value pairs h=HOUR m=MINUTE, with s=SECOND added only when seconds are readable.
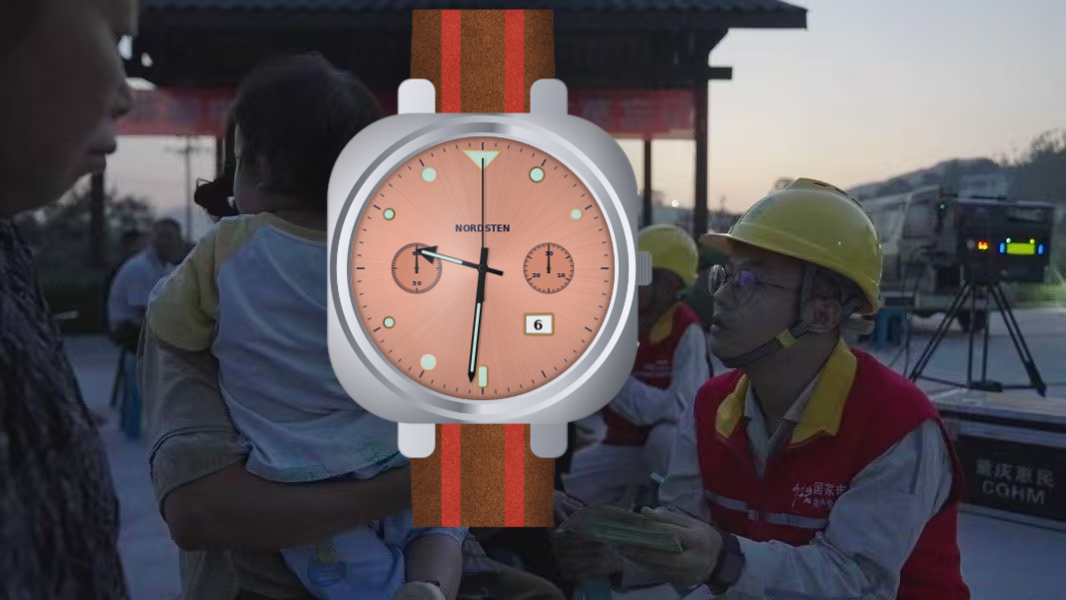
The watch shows h=9 m=31
